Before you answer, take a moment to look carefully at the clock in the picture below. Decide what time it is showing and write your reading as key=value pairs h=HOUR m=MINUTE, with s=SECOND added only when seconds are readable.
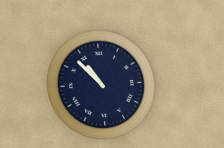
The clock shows h=10 m=53
